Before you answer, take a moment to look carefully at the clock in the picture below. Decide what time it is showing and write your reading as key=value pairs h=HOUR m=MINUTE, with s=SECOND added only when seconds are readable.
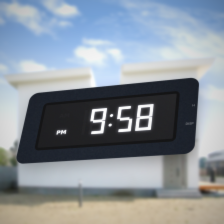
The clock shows h=9 m=58
